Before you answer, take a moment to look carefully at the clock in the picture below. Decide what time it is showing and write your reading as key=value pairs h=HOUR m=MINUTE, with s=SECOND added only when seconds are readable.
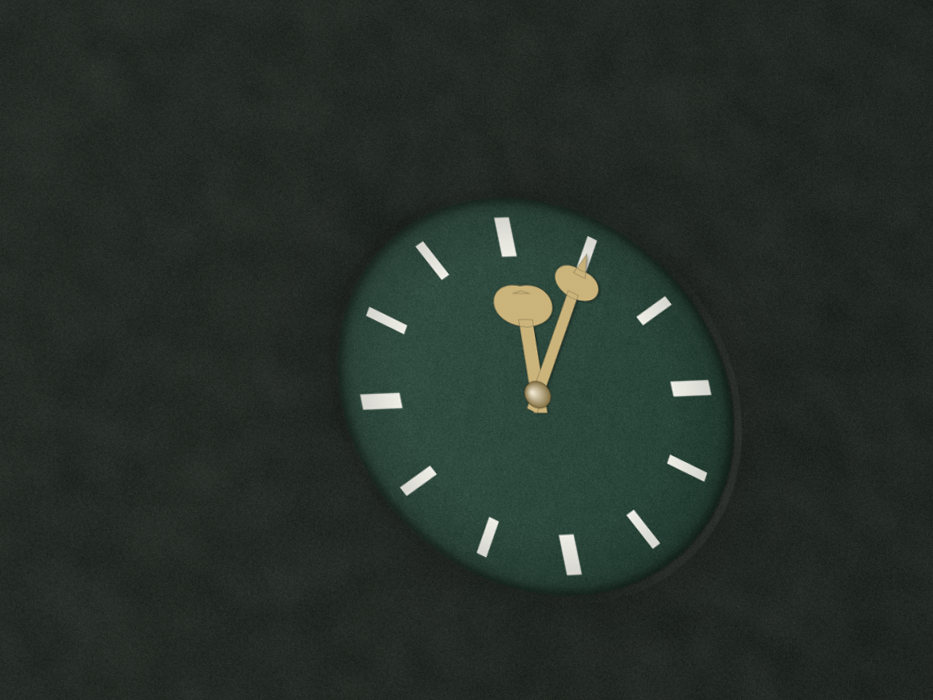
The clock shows h=12 m=5
